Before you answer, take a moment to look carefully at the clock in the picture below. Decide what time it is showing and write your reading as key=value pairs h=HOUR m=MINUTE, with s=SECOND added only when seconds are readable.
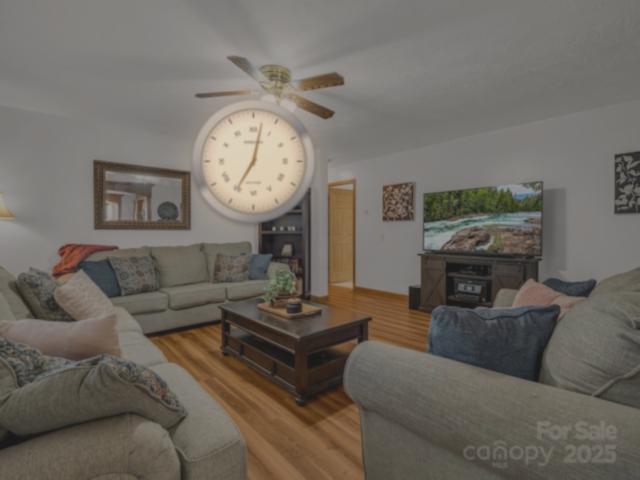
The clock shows h=7 m=2
